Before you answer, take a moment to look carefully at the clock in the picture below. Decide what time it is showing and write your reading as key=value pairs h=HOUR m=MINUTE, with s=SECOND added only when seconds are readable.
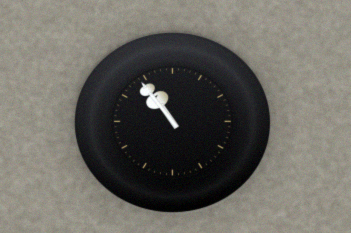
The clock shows h=10 m=54
